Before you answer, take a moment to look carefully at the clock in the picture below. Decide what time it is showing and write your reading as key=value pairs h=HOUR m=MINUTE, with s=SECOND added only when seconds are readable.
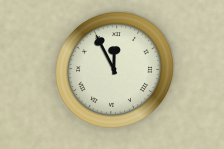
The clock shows h=11 m=55
